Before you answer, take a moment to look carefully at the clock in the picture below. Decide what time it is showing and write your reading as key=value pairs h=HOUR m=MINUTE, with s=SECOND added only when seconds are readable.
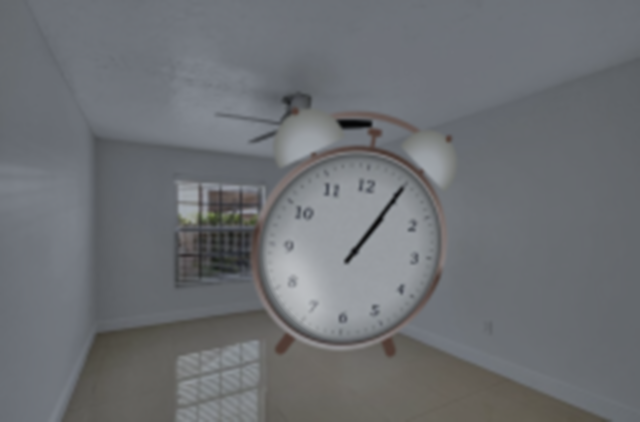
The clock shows h=1 m=5
